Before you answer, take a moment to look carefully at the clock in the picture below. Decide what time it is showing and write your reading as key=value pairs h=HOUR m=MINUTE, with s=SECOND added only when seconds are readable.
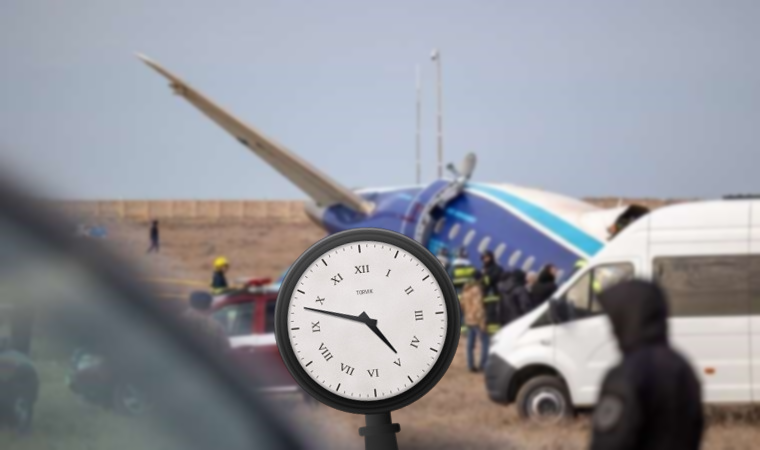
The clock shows h=4 m=48
